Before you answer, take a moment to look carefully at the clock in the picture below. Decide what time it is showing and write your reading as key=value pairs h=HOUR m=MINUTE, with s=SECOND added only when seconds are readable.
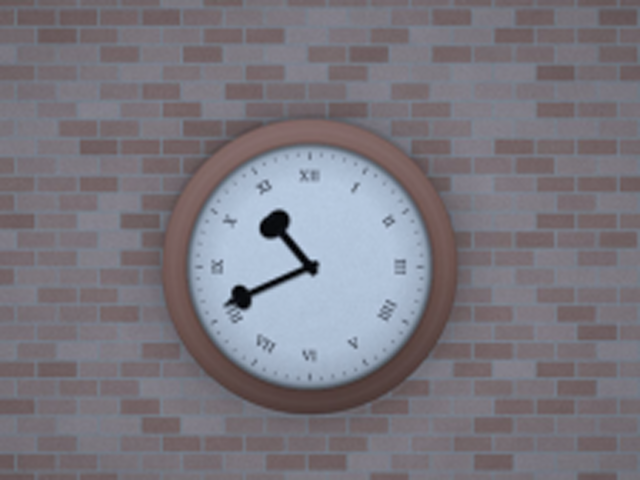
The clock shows h=10 m=41
